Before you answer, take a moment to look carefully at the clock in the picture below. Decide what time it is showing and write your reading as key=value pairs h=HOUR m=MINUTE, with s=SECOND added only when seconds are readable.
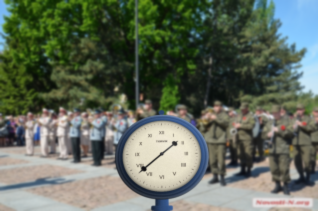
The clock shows h=1 m=38
